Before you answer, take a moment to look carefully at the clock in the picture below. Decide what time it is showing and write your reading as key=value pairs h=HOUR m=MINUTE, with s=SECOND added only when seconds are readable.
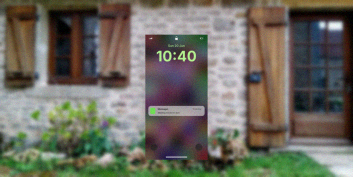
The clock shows h=10 m=40
